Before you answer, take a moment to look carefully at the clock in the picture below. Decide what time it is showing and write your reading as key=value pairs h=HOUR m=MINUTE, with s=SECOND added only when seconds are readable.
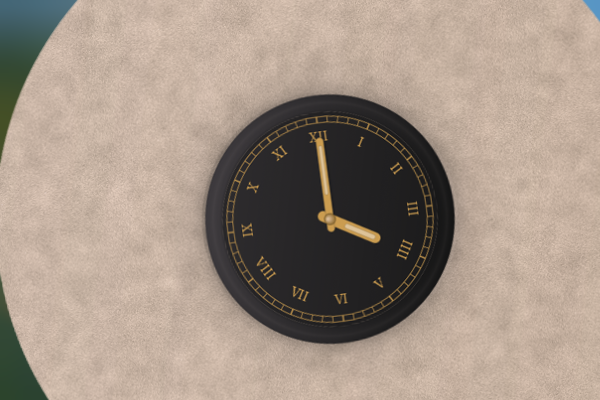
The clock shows h=4 m=0
